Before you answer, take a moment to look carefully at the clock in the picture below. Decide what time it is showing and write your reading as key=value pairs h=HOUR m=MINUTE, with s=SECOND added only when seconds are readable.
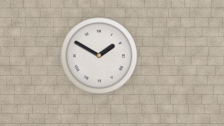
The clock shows h=1 m=50
